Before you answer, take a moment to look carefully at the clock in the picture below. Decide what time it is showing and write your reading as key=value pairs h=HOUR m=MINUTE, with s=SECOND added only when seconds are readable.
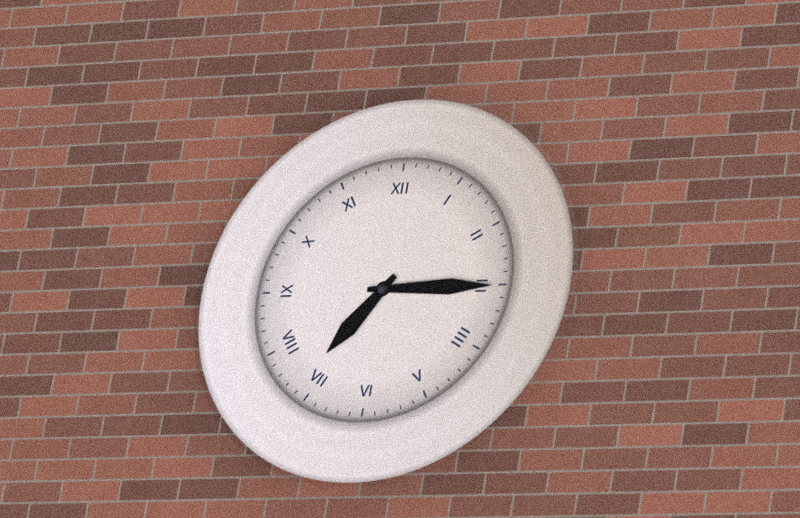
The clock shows h=7 m=15
